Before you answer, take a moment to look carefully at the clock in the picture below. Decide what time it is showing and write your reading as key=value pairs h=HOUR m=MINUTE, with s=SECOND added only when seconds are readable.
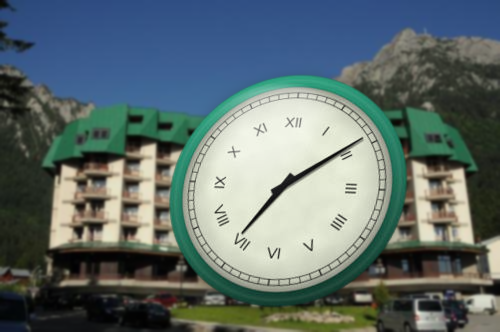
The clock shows h=7 m=9
